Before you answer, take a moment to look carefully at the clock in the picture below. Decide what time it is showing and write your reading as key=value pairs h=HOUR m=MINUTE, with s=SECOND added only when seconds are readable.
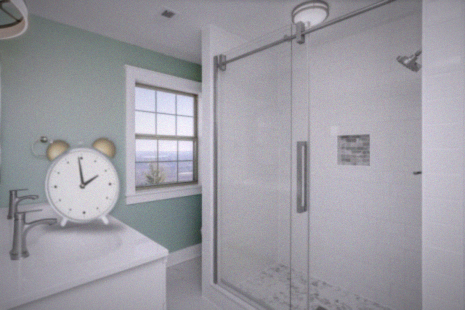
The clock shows h=1 m=59
